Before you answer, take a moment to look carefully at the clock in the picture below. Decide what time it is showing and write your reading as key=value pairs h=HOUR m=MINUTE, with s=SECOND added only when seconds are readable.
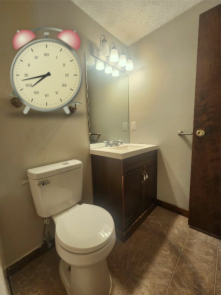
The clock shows h=7 m=43
